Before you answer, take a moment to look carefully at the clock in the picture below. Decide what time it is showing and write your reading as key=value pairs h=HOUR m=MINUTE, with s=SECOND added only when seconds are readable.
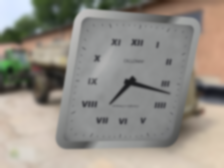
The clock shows h=7 m=17
